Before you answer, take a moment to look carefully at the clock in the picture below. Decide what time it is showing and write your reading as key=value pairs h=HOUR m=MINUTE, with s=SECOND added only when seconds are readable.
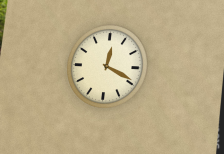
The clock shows h=12 m=19
